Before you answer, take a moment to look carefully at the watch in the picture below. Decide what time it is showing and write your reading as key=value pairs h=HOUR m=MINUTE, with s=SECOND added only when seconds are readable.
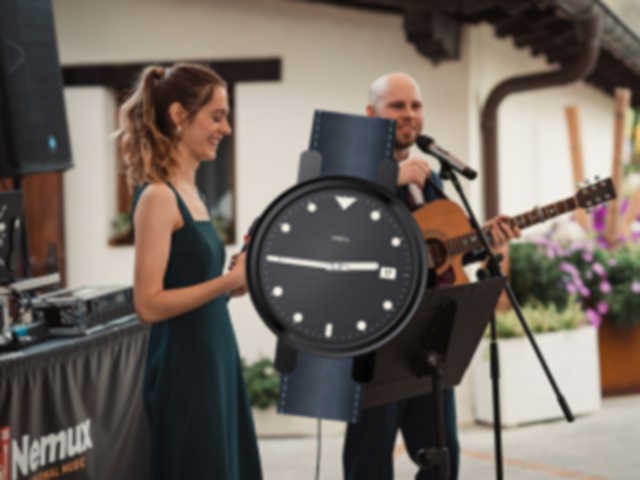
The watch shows h=2 m=45
